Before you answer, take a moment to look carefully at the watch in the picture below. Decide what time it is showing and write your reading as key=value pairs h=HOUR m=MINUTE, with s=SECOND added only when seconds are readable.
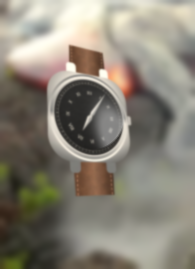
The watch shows h=7 m=6
